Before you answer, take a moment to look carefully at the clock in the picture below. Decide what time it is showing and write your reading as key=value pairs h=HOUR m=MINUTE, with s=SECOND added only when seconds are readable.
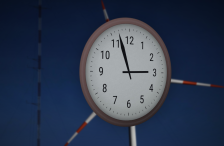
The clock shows h=2 m=57
